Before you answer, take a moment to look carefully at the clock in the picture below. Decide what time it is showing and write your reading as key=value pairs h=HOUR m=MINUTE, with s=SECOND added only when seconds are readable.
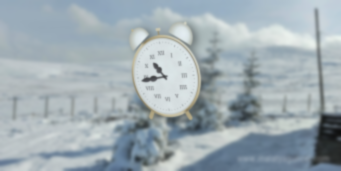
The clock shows h=10 m=44
